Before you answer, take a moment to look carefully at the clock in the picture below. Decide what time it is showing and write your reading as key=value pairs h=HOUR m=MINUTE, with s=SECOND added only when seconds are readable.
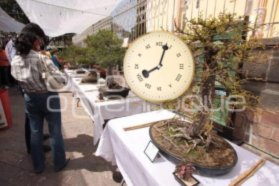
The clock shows h=8 m=3
